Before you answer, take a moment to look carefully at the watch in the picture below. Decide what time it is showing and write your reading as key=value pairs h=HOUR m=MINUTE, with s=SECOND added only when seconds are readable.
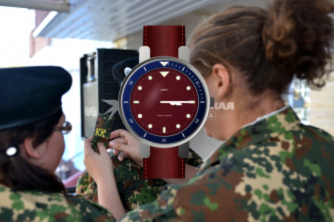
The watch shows h=3 m=15
